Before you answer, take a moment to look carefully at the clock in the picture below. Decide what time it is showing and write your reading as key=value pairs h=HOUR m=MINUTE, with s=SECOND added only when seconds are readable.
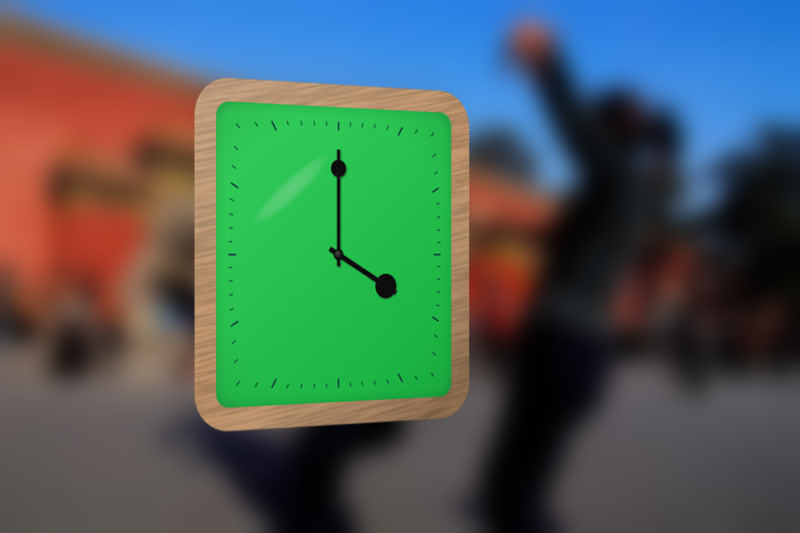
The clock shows h=4 m=0
